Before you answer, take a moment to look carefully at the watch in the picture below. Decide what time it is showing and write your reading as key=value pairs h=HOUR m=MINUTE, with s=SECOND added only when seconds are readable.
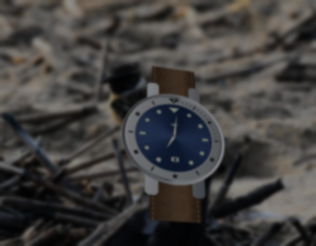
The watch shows h=7 m=1
